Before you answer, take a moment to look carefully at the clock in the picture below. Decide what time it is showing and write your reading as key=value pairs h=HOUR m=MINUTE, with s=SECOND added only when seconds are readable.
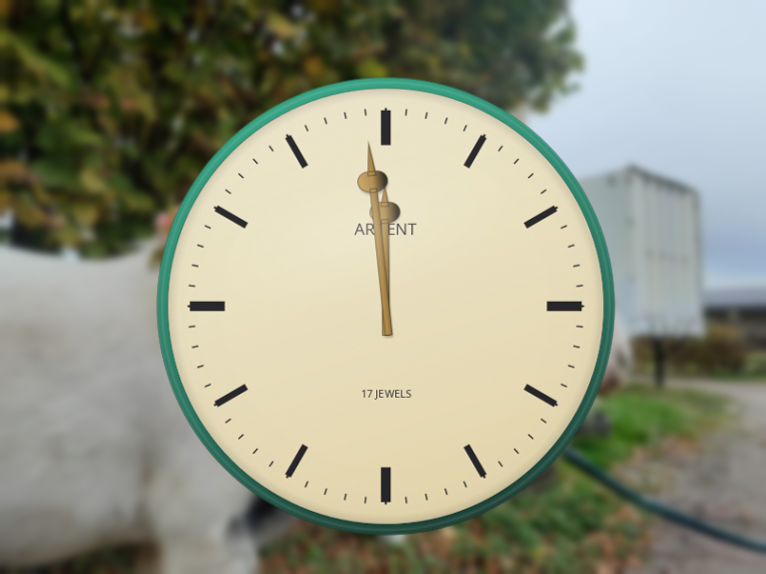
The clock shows h=11 m=59
